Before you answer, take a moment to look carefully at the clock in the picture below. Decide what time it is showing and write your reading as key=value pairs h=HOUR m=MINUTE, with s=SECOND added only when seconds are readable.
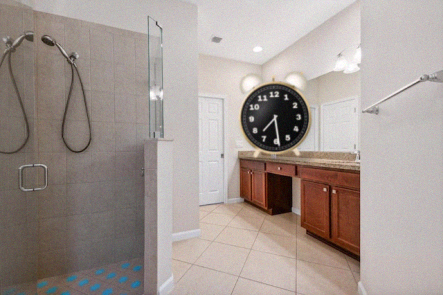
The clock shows h=7 m=29
